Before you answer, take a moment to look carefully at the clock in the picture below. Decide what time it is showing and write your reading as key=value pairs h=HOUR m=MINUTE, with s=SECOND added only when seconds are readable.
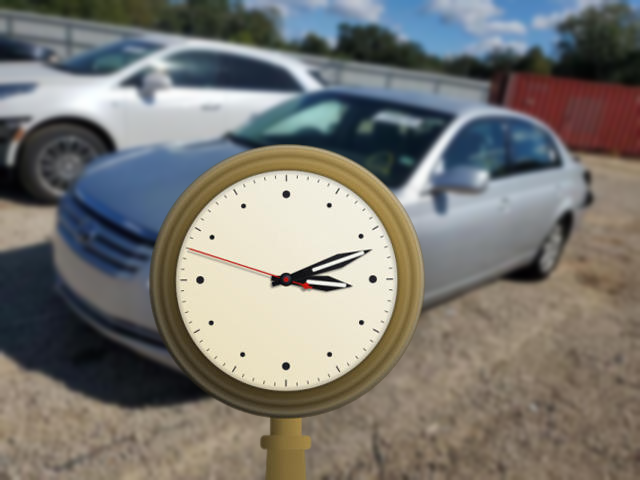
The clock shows h=3 m=11 s=48
